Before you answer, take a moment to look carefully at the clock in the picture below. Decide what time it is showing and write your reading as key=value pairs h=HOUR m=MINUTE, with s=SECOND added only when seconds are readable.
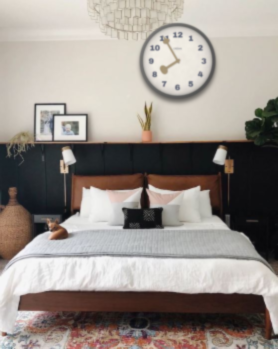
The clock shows h=7 m=55
